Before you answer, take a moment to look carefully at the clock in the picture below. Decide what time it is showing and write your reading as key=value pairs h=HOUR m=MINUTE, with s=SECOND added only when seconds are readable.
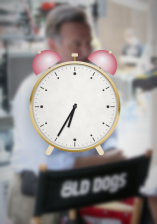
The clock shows h=6 m=35
